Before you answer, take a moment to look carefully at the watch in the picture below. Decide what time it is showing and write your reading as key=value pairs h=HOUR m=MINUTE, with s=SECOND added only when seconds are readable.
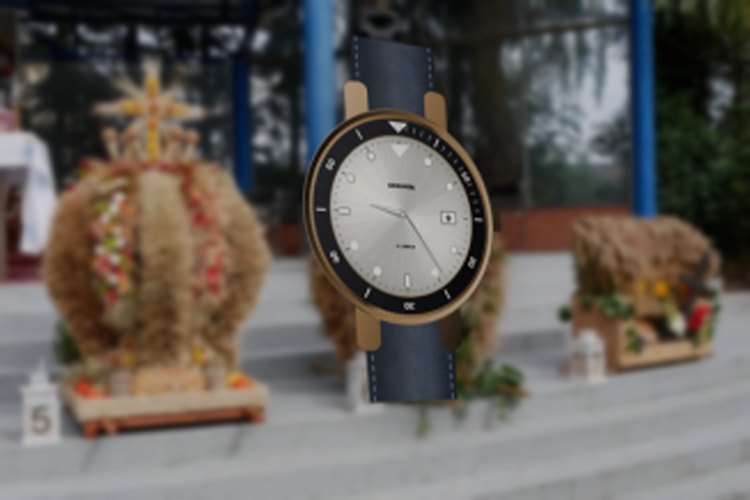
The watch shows h=9 m=24
